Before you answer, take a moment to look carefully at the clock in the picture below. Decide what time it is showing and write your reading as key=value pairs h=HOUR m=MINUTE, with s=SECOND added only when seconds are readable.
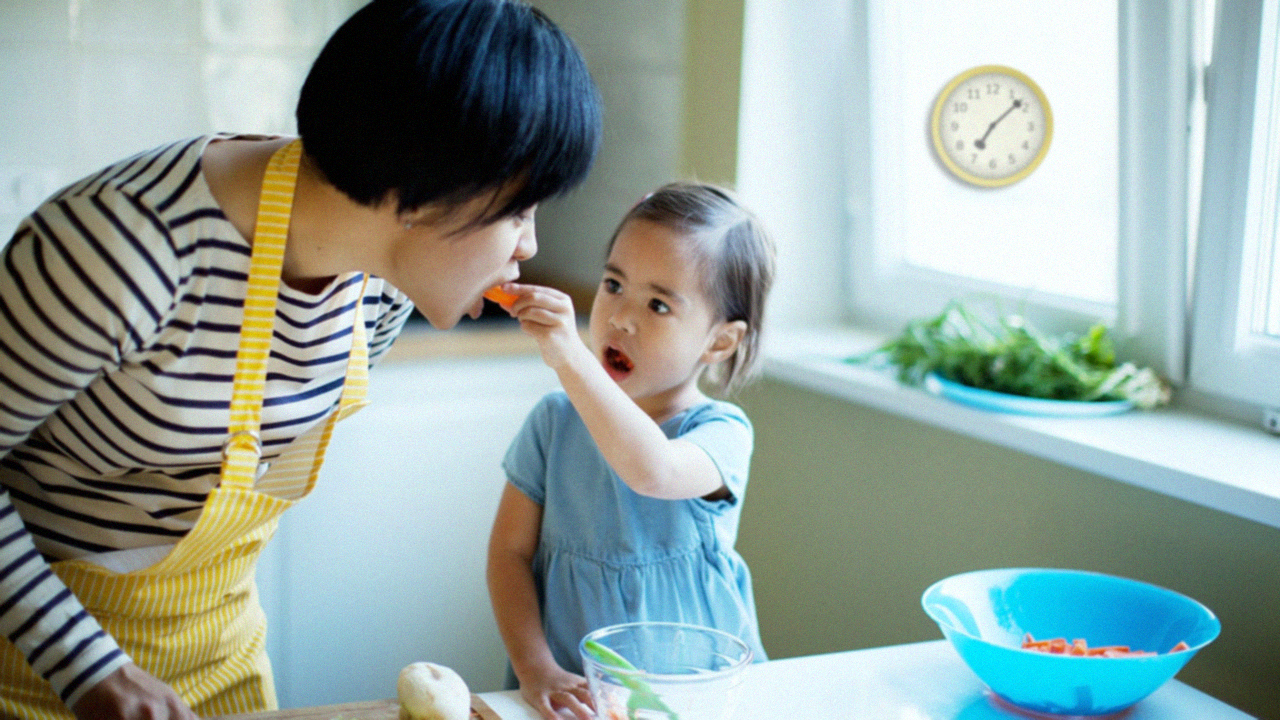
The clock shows h=7 m=8
